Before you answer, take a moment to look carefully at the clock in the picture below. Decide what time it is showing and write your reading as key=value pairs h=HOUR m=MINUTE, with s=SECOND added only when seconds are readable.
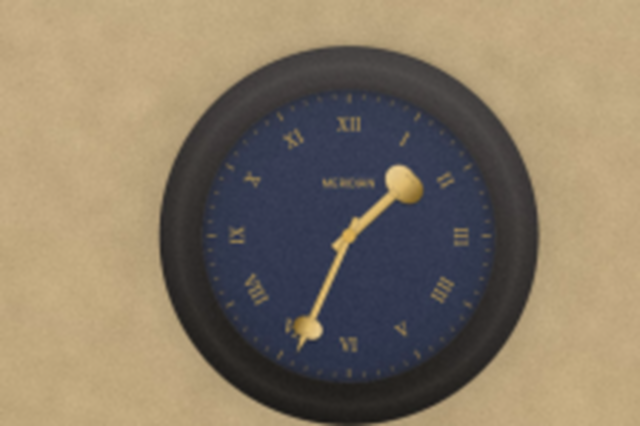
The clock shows h=1 m=34
